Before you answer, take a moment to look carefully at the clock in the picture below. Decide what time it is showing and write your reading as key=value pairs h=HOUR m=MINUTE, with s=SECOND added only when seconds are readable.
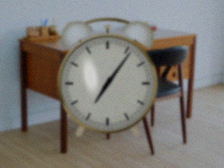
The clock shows h=7 m=6
